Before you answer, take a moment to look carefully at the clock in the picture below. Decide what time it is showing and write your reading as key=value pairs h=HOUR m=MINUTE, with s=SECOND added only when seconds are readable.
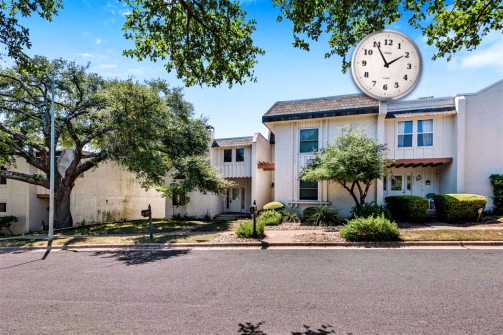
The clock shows h=1 m=55
